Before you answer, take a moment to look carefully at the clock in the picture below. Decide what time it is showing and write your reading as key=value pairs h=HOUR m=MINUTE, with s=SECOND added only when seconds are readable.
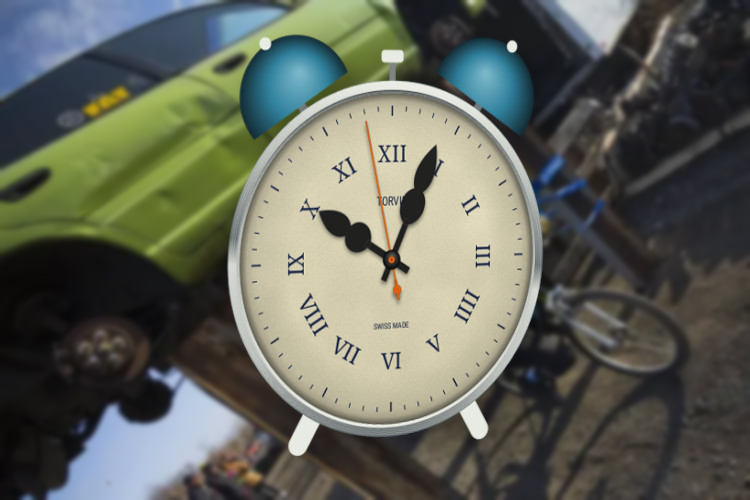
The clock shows h=10 m=3 s=58
